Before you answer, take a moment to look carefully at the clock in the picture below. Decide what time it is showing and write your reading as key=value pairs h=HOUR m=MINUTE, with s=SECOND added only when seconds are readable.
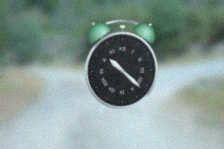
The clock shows h=10 m=22
